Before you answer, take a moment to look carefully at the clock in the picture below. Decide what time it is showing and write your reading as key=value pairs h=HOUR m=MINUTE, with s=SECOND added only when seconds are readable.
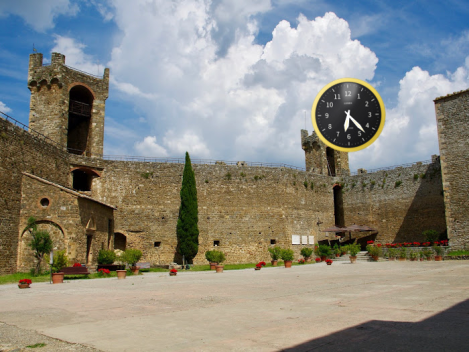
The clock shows h=6 m=23
